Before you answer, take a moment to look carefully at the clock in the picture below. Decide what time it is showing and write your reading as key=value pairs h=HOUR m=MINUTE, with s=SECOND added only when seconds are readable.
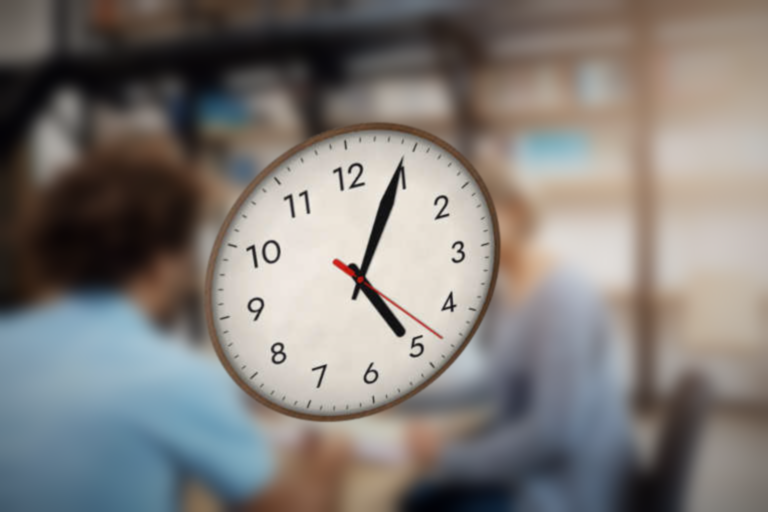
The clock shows h=5 m=4 s=23
